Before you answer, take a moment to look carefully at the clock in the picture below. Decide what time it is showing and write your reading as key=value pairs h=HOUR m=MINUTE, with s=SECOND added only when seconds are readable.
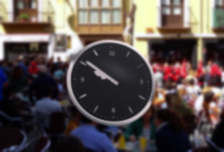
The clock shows h=9 m=51
